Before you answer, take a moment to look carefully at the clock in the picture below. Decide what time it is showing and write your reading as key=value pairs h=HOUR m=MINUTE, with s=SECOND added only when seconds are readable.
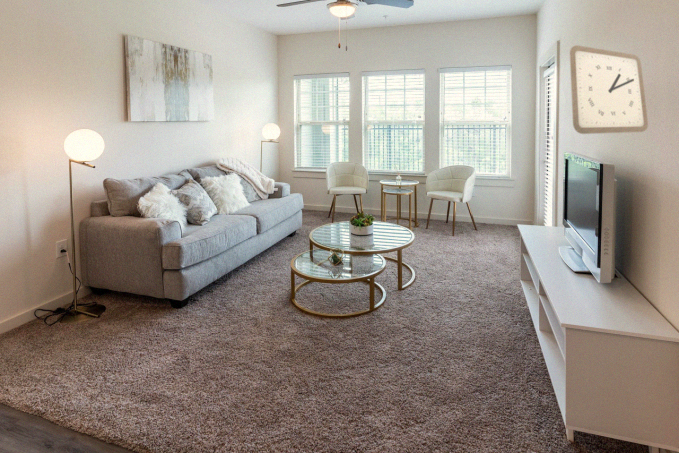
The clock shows h=1 m=11
